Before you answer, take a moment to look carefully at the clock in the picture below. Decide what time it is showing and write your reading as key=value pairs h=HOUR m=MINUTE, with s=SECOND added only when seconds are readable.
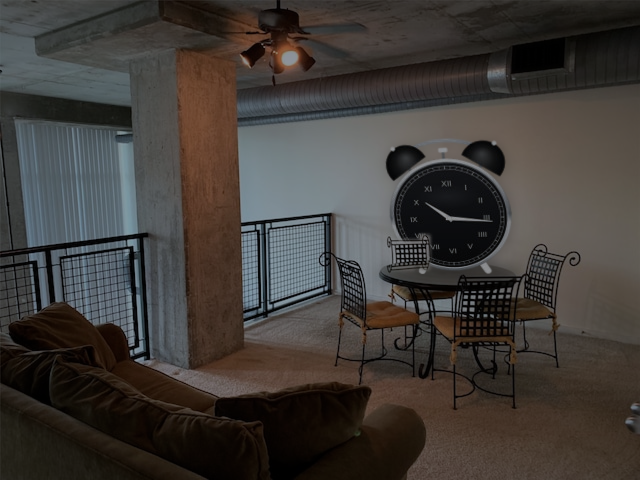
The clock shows h=10 m=16
